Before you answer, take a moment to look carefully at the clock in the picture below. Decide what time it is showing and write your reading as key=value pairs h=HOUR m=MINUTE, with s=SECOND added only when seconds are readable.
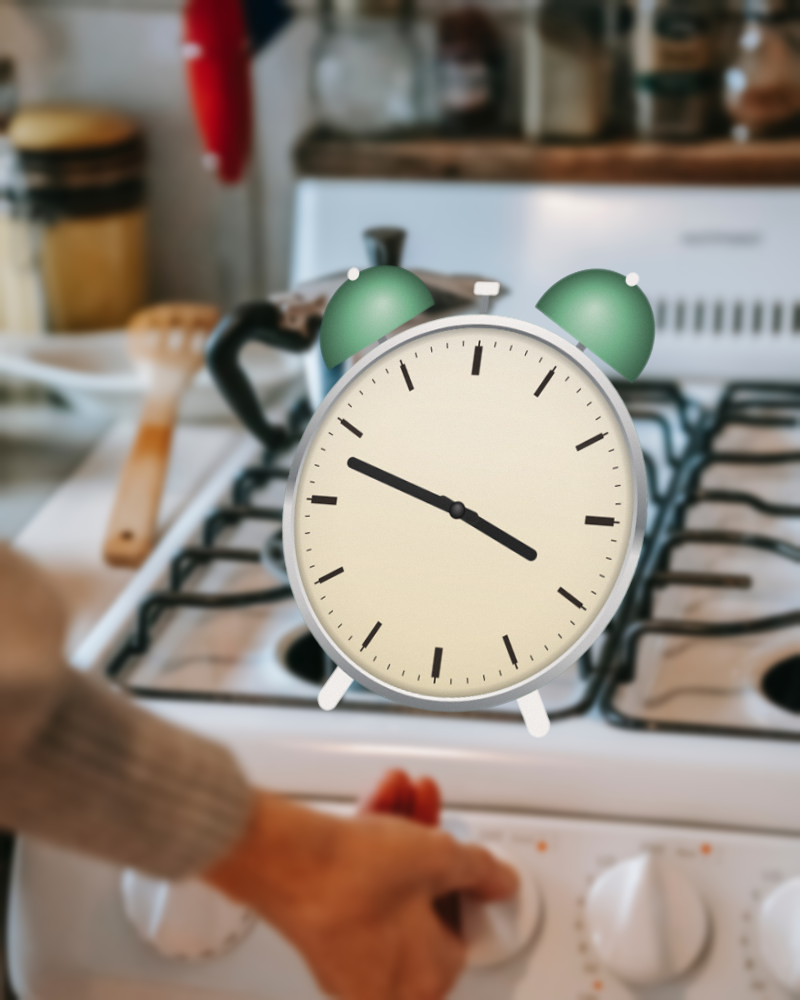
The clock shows h=3 m=48
